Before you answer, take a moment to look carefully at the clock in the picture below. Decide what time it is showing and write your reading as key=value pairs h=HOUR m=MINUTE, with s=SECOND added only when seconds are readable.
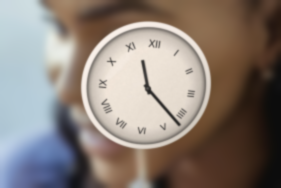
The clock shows h=11 m=22
